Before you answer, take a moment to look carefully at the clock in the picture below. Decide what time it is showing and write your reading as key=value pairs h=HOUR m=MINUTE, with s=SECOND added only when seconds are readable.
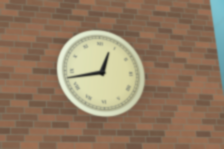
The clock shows h=12 m=43
